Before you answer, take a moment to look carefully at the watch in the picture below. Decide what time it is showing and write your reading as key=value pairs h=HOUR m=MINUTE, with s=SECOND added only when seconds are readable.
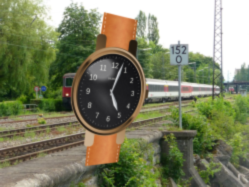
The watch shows h=5 m=3
